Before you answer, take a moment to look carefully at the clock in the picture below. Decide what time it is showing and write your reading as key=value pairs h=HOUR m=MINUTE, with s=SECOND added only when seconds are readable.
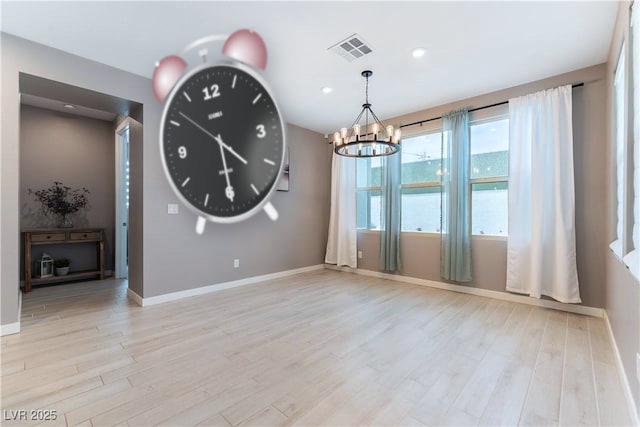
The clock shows h=4 m=29 s=52
